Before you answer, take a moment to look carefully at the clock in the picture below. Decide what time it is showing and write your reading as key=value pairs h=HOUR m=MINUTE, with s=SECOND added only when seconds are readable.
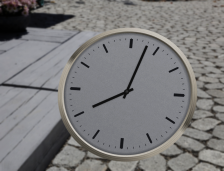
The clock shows h=8 m=3
